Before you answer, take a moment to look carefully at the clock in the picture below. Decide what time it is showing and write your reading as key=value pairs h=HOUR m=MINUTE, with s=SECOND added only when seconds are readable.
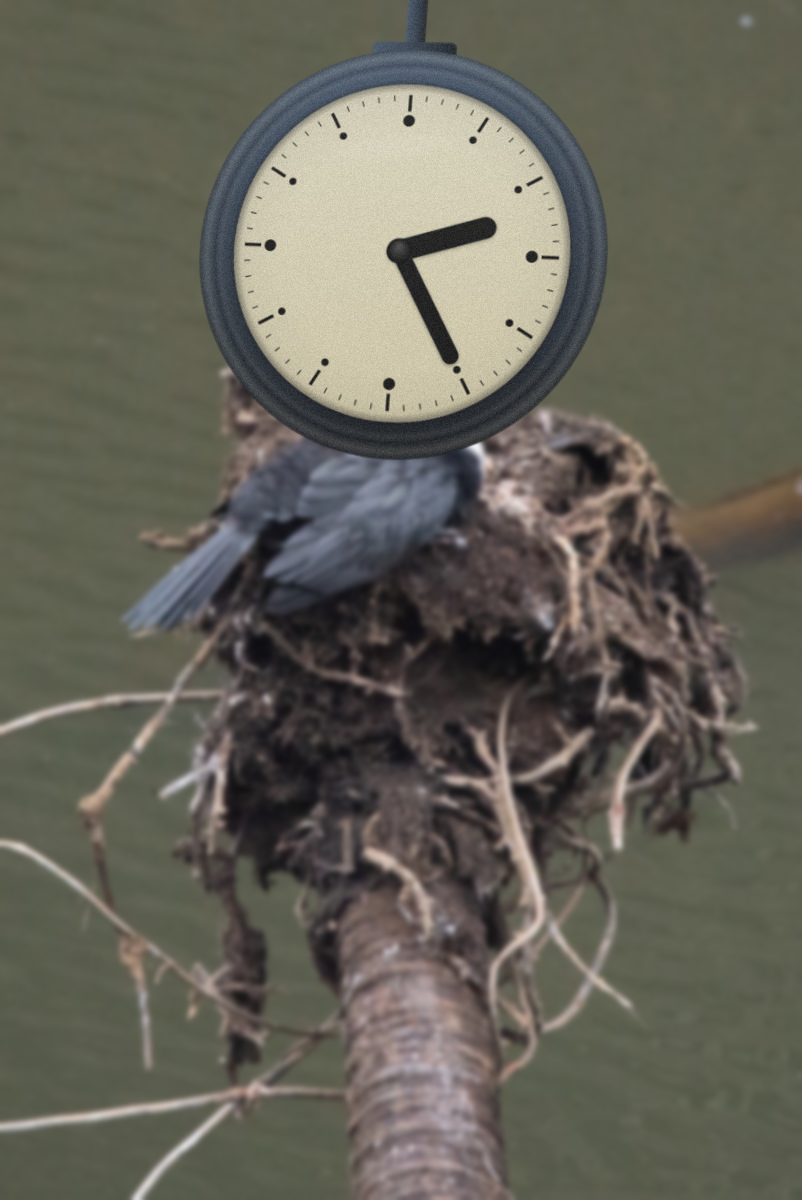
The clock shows h=2 m=25
